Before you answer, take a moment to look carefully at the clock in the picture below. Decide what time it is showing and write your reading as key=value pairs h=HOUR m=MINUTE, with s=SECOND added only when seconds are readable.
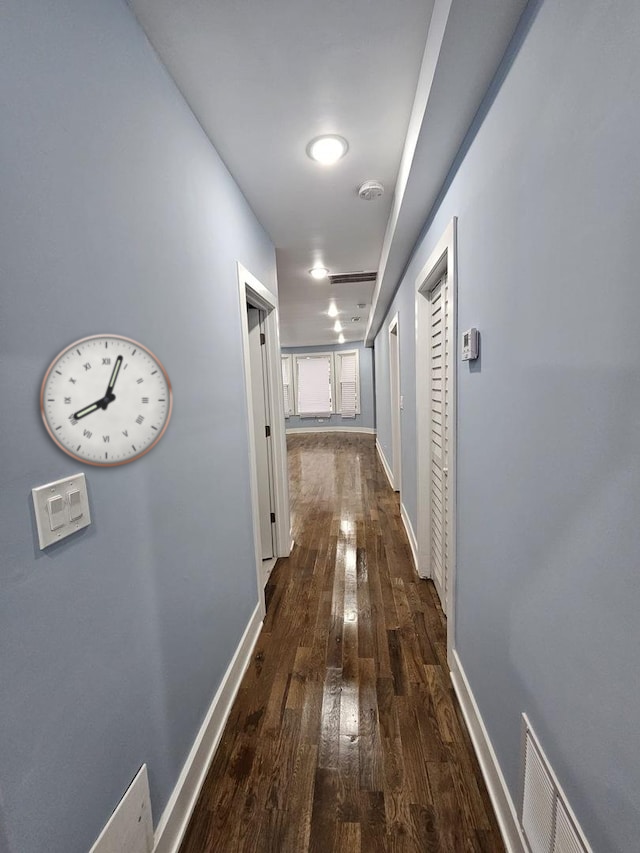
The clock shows h=8 m=3
